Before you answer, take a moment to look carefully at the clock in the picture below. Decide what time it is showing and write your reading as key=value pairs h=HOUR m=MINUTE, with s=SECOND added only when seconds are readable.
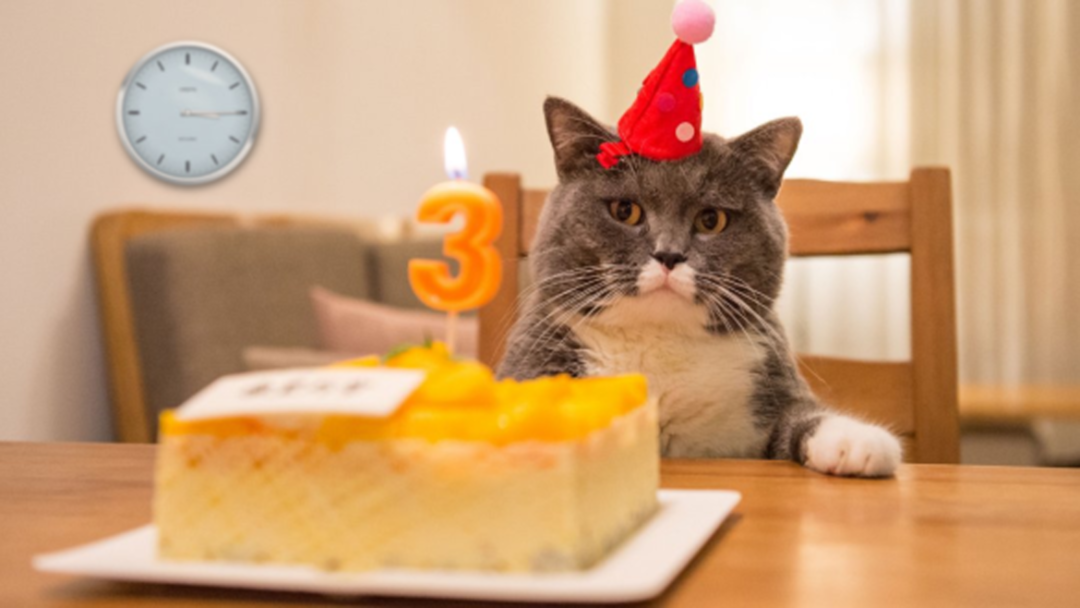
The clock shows h=3 m=15
